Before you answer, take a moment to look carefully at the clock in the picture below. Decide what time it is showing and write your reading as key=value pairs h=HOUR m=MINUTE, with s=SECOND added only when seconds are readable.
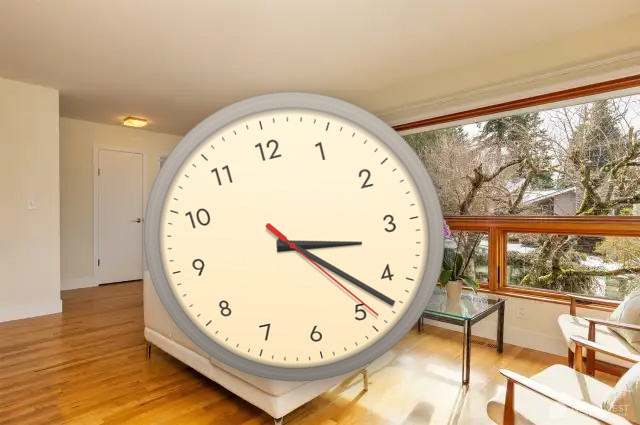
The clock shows h=3 m=22 s=24
